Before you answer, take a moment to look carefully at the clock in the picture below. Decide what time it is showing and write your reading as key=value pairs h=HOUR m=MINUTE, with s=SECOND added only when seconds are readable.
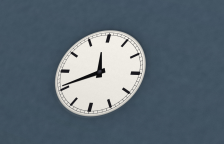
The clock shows h=11 m=41
